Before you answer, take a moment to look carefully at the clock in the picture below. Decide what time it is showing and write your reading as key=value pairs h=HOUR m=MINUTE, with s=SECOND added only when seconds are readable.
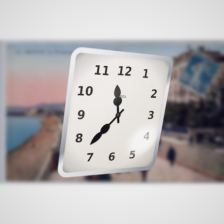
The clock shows h=11 m=37
